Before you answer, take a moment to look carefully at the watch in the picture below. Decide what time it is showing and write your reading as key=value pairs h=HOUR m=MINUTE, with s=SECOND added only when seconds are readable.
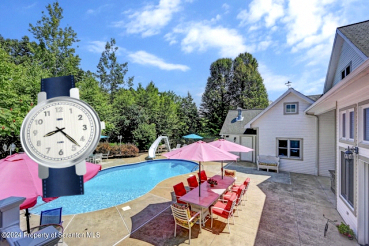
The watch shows h=8 m=23
